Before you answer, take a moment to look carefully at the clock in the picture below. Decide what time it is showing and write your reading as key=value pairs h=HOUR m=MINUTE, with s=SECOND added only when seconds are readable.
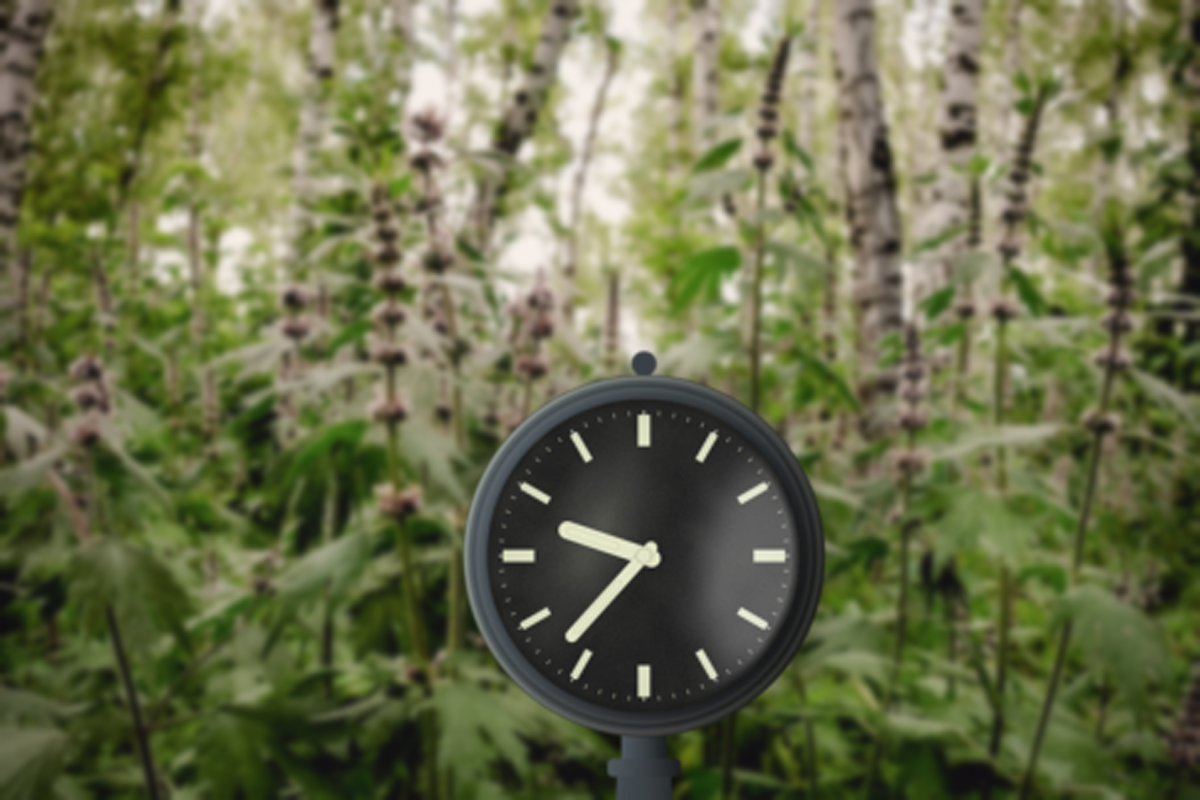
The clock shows h=9 m=37
